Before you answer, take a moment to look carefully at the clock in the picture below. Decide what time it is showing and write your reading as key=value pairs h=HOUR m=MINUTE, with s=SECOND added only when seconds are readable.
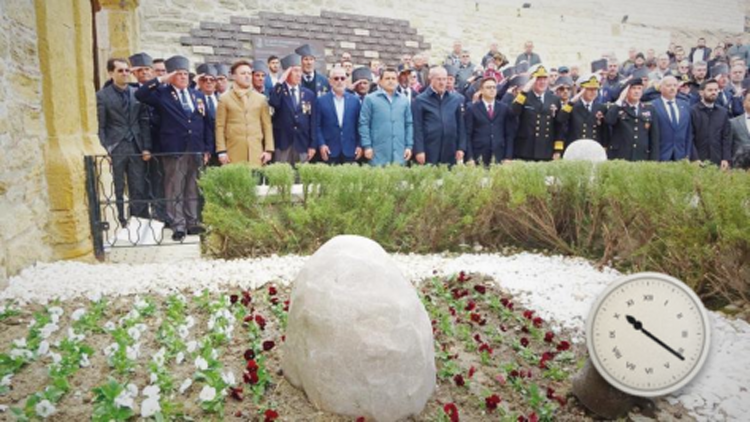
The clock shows h=10 m=21
